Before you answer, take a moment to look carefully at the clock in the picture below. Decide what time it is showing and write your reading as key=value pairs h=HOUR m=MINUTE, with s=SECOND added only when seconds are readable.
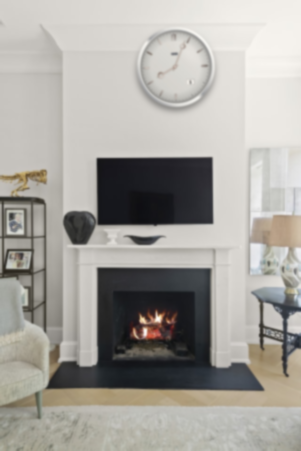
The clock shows h=8 m=4
